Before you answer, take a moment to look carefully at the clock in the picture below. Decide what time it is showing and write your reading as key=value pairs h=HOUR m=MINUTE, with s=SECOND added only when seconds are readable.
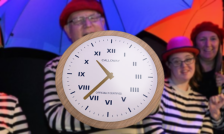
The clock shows h=10 m=37
